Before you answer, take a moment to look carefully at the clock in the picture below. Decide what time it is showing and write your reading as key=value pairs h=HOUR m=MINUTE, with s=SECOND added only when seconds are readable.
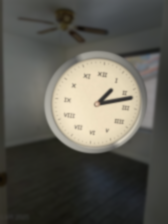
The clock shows h=1 m=12
